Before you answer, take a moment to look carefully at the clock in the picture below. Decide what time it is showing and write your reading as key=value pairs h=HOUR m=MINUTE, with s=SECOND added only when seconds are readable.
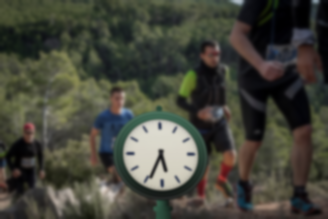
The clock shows h=5 m=34
